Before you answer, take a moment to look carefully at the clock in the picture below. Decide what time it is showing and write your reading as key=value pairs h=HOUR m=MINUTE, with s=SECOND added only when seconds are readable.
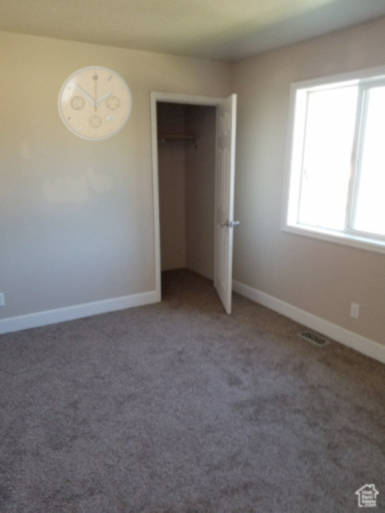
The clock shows h=1 m=52
